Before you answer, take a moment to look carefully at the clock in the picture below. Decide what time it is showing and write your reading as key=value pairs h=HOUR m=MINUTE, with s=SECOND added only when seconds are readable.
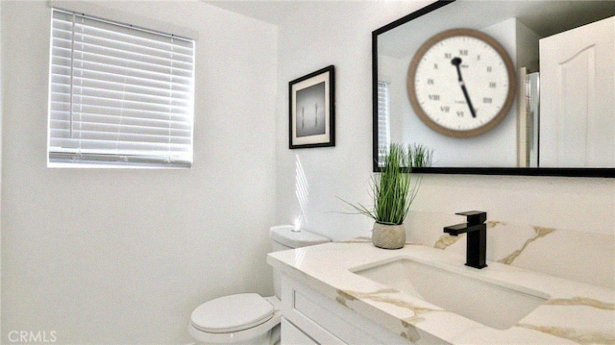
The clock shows h=11 m=26
